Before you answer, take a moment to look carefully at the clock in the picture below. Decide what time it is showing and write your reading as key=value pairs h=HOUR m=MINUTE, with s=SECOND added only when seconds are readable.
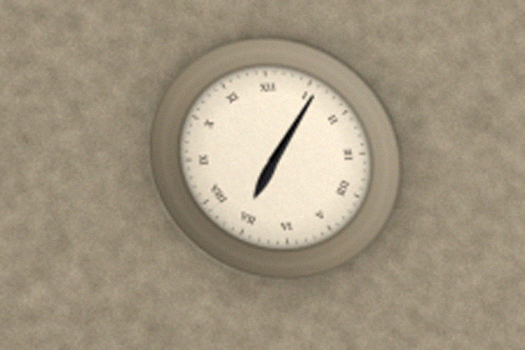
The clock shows h=7 m=6
